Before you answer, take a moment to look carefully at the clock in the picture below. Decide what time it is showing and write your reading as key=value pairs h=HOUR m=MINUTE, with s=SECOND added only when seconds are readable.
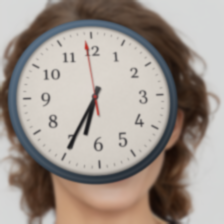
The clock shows h=6 m=34 s=59
